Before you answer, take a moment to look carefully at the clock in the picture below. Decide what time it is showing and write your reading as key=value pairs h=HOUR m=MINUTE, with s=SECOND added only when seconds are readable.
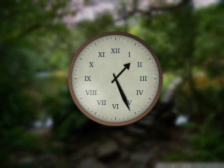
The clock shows h=1 m=26
